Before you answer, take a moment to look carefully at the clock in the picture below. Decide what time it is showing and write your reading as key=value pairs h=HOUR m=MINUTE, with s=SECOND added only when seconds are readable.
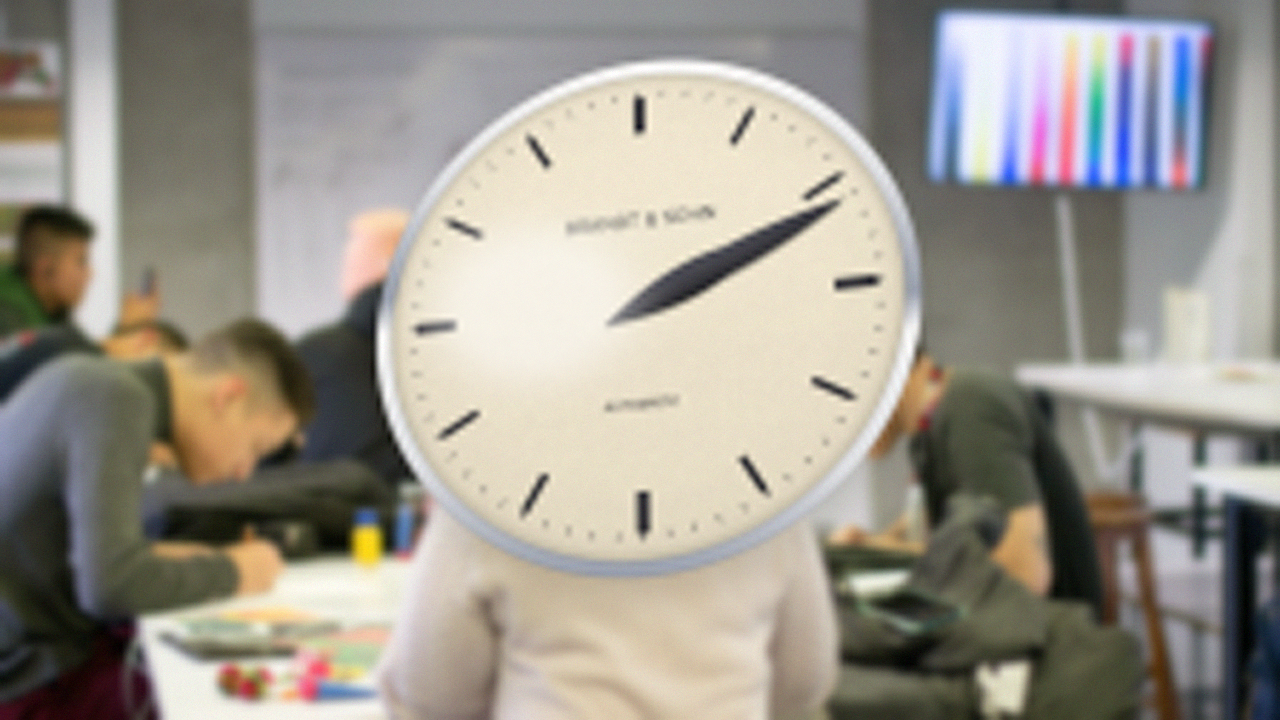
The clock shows h=2 m=11
